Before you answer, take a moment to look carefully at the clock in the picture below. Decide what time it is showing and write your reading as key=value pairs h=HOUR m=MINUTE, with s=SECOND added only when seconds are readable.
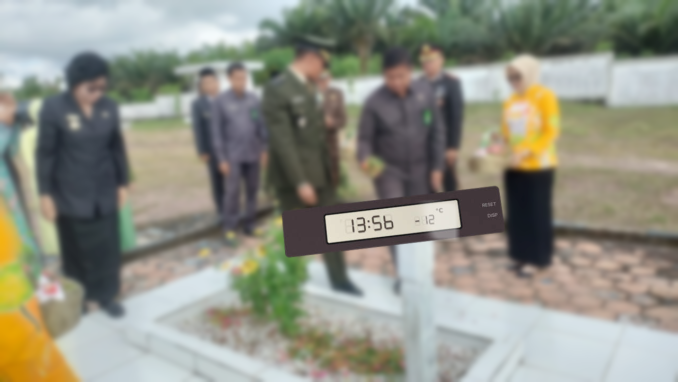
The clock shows h=13 m=56
